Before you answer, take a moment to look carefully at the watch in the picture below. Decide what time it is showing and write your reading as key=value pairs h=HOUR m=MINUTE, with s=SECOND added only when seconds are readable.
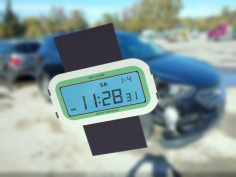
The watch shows h=11 m=28 s=31
